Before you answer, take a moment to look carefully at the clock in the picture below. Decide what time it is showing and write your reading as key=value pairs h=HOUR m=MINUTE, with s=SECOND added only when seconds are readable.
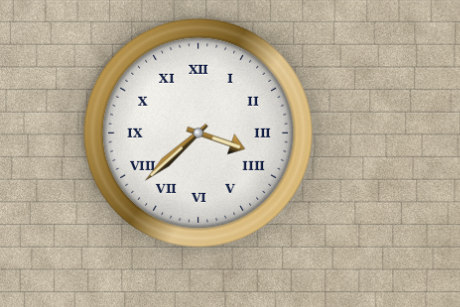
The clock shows h=3 m=38
